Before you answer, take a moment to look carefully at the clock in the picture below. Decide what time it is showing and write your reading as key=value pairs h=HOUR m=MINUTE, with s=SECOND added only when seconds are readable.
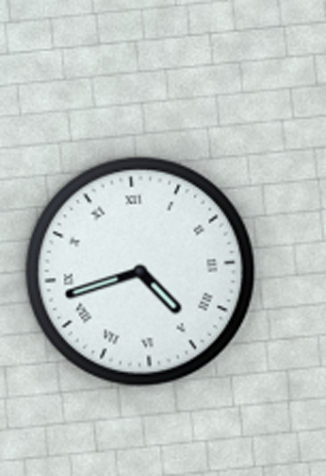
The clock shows h=4 m=43
